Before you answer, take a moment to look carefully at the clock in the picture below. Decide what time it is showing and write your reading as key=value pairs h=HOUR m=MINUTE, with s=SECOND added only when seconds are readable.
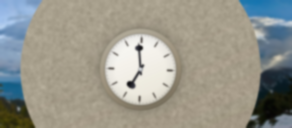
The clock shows h=6 m=59
